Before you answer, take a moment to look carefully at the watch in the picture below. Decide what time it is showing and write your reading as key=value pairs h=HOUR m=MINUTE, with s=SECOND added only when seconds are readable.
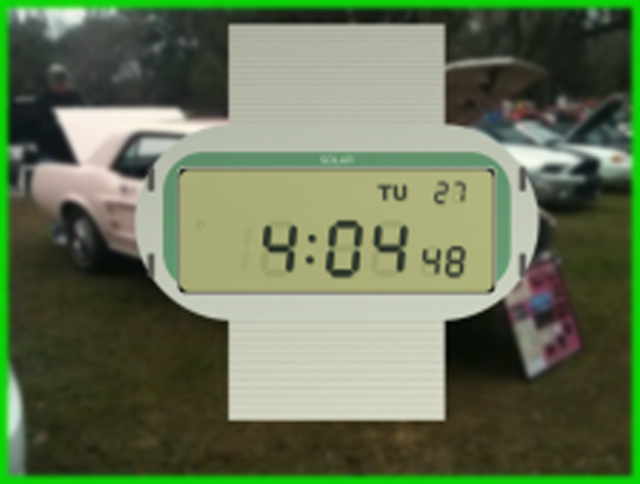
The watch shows h=4 m=4 s=48
